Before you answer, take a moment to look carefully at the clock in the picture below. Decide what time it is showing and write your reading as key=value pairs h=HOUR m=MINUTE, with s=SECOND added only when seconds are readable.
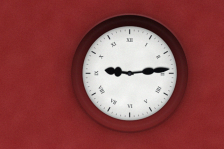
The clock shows h=9 m=14
